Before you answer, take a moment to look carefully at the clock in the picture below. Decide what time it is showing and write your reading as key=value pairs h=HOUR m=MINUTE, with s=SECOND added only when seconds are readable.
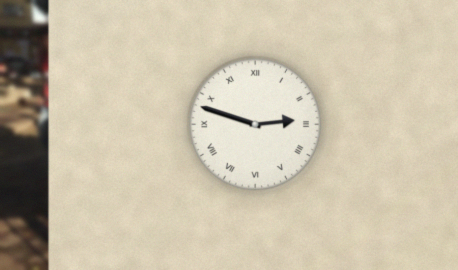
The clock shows h=2 m=48
